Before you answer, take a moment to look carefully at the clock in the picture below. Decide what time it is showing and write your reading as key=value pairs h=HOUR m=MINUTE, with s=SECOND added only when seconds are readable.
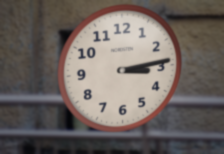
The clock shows h=3 m=14
